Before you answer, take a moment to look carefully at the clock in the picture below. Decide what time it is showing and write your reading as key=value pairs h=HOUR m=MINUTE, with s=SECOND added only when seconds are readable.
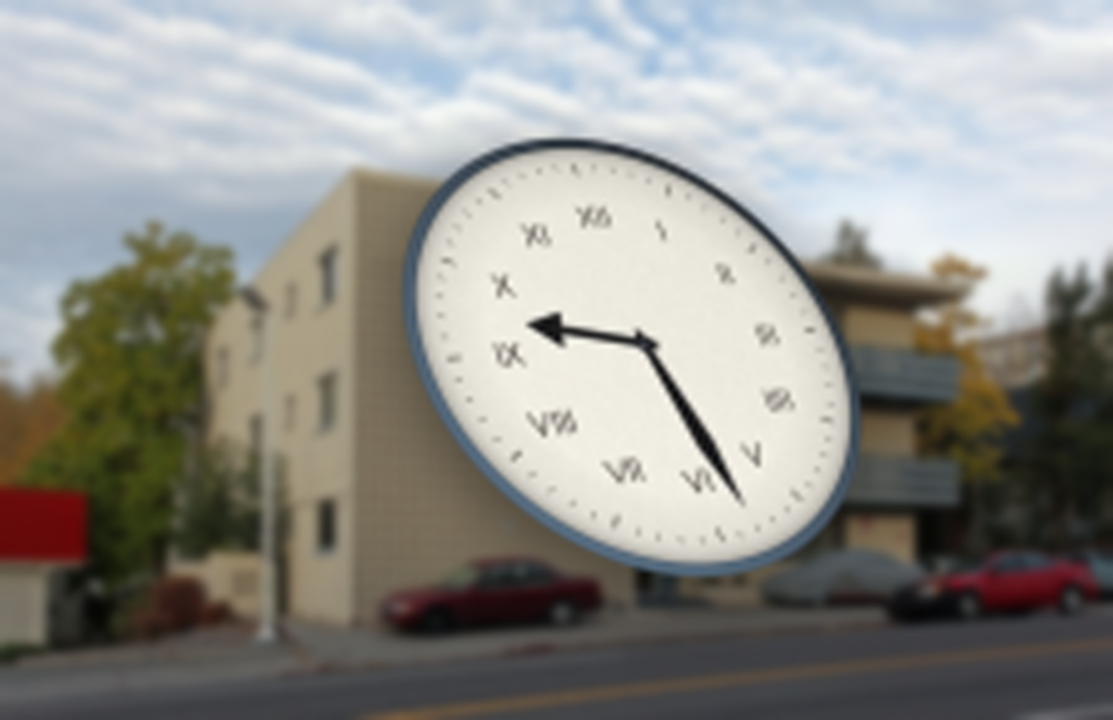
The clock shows h=9 m=28
